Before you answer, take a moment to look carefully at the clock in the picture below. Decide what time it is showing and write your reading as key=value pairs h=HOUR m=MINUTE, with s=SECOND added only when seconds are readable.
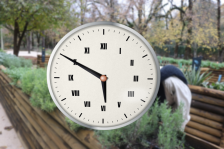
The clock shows h=5 m=50
